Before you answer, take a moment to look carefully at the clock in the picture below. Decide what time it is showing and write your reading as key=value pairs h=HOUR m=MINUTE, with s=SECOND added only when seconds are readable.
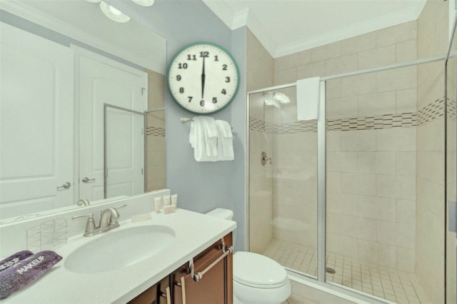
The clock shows h=6 m=0
